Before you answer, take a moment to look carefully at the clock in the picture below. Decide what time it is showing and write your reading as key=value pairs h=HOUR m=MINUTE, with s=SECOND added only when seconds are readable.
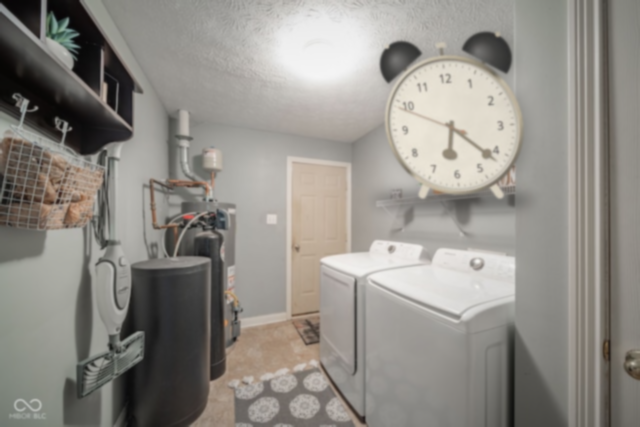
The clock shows h=6 m=21 s=49
